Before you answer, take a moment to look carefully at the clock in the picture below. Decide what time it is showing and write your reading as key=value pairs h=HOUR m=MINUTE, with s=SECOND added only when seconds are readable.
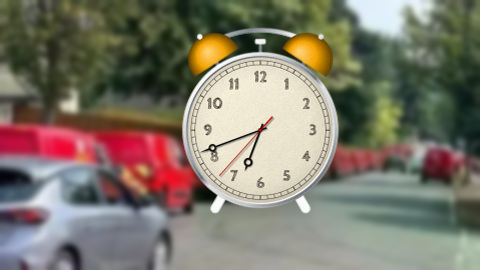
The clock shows h=6 m=41 s=37
